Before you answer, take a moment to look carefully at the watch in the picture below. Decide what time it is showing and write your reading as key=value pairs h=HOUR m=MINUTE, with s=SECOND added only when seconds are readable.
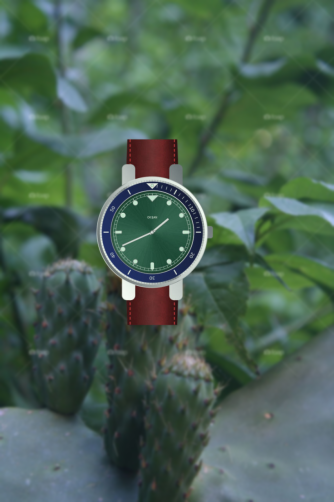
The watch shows h=1 m=41
